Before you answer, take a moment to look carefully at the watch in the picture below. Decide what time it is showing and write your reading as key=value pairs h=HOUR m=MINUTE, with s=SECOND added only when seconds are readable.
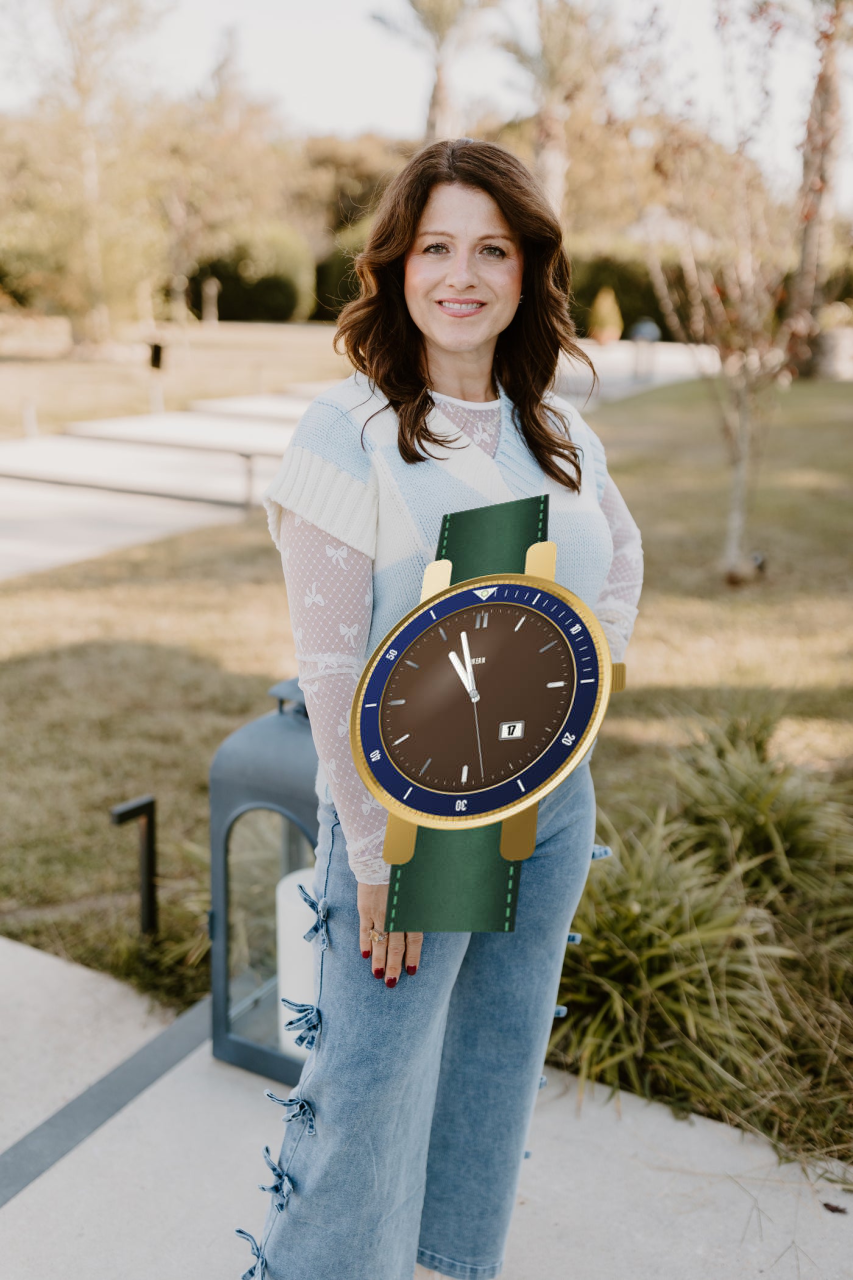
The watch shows h=10 m=57 s=28
